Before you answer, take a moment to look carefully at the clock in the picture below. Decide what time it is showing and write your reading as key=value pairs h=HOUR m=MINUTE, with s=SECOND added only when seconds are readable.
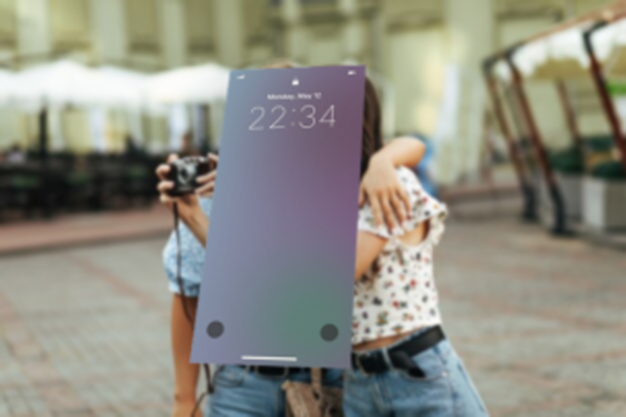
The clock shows h=22 m=34
